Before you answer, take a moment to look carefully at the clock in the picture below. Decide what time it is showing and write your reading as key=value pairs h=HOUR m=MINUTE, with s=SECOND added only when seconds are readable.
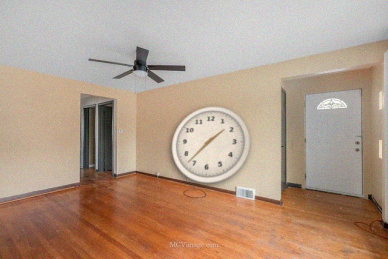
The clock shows h=1 m=37
